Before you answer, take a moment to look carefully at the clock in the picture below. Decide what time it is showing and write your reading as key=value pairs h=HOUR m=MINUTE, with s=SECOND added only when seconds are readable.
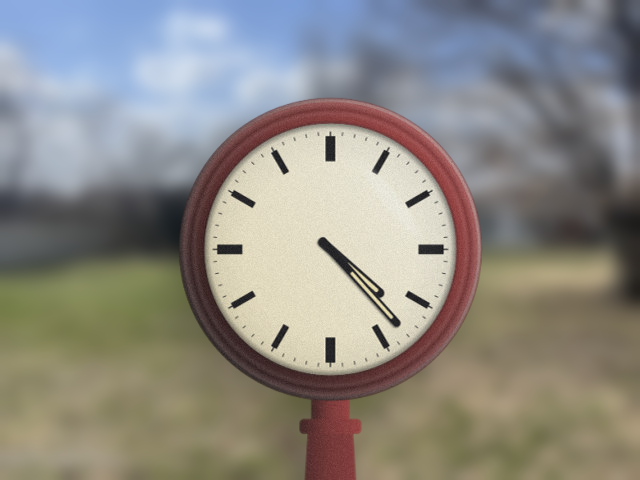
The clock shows h=4 m=23
